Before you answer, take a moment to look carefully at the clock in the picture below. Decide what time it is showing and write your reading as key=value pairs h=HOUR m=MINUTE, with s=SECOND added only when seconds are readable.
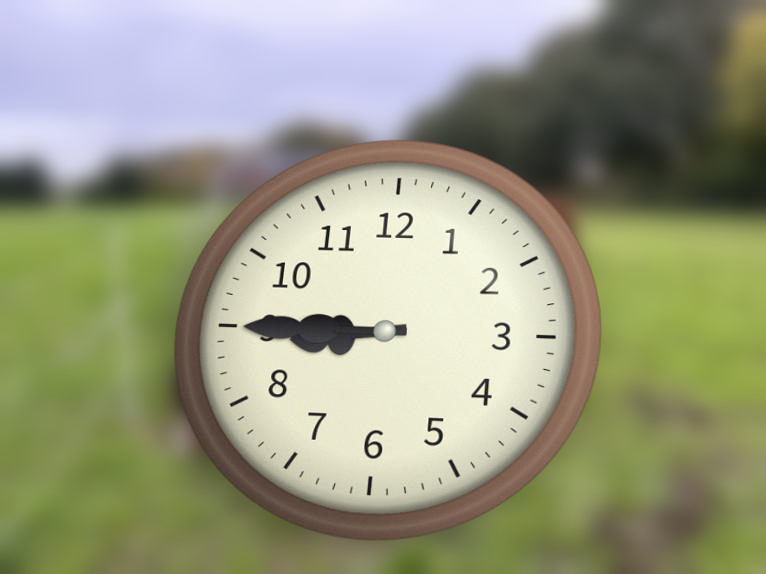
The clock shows h=8 m=45
